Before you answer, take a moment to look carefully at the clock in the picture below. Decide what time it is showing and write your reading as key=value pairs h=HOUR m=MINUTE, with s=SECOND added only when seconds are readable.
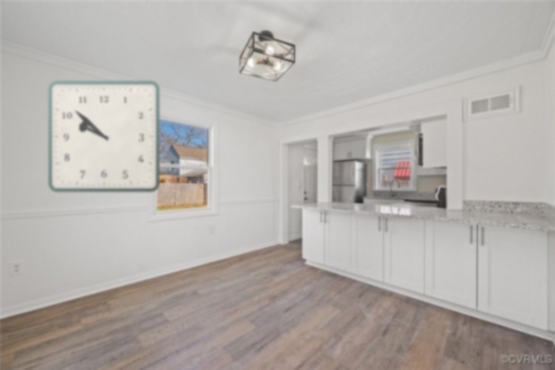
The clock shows h=9 m=52
